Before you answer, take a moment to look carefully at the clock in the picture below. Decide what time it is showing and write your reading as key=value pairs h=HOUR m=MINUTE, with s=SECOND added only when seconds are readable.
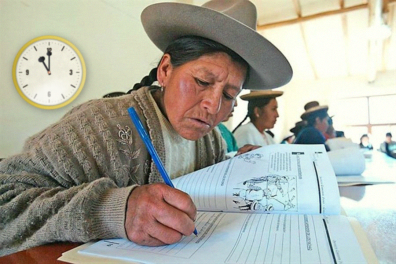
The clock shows h=11 m=0
